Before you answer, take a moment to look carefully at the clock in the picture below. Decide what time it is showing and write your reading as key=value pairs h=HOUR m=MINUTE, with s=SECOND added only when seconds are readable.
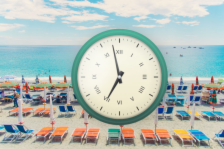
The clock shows h=6 m=58
